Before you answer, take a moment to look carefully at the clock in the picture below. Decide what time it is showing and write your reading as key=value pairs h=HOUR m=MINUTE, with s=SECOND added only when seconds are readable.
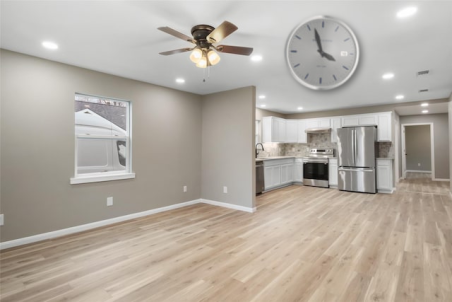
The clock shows h=3 m=57
